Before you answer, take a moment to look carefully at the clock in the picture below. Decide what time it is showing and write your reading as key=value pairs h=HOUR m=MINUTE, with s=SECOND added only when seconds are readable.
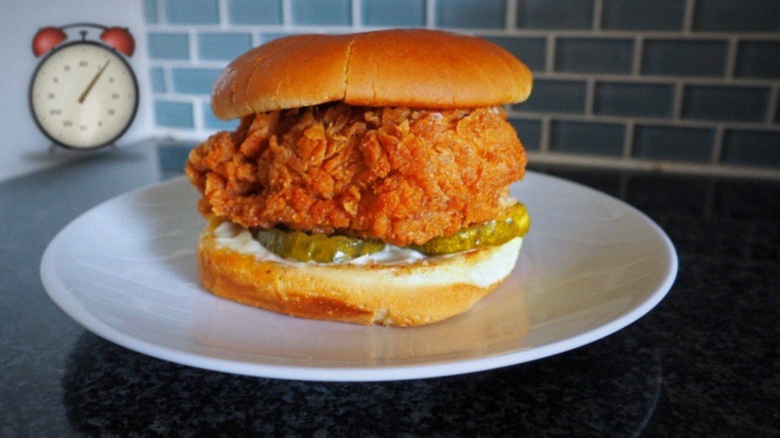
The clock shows h=1 m=6
